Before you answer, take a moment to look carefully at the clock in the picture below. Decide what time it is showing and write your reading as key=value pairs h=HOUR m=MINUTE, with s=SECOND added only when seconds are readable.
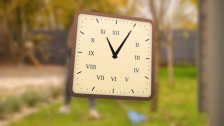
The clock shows h=11 m=5
